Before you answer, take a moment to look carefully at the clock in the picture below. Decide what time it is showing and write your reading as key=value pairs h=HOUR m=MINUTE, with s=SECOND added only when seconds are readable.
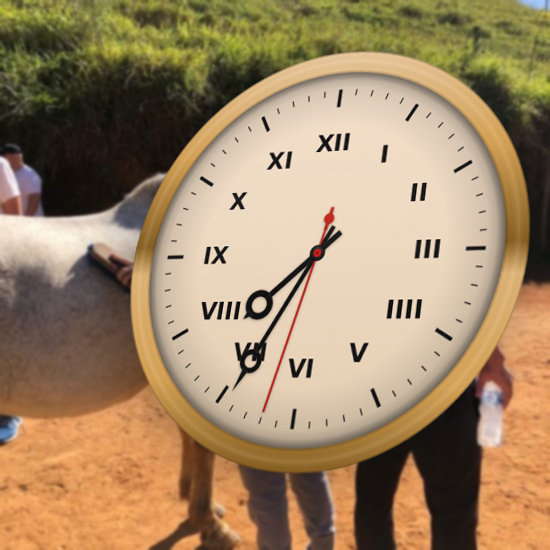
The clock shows h=7 m=34 s=32
